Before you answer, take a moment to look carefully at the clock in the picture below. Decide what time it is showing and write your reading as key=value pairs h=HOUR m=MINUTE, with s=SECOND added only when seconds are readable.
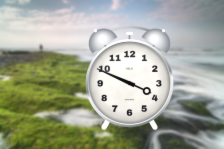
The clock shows h=3 m=49
